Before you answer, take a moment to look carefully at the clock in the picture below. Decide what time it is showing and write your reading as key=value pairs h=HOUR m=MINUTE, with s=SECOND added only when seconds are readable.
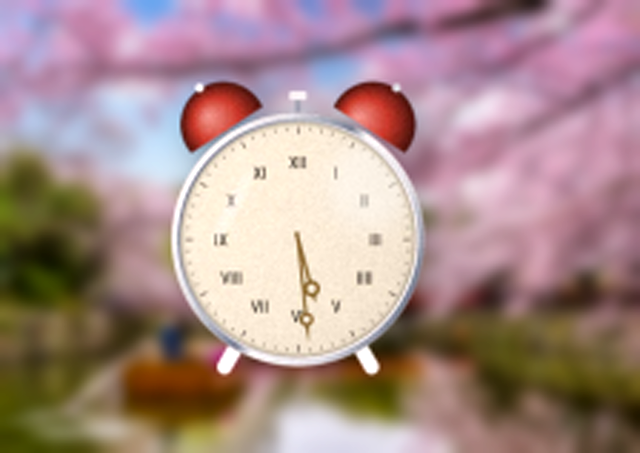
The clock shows h=5 m=29
